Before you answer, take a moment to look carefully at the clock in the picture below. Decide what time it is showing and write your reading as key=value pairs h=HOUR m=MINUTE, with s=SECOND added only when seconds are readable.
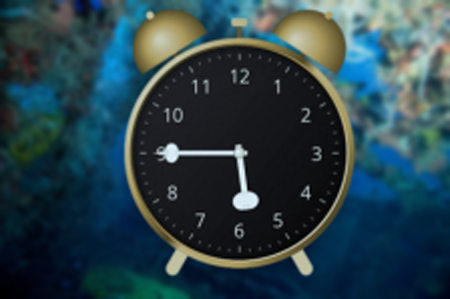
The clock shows h=5 m=45
